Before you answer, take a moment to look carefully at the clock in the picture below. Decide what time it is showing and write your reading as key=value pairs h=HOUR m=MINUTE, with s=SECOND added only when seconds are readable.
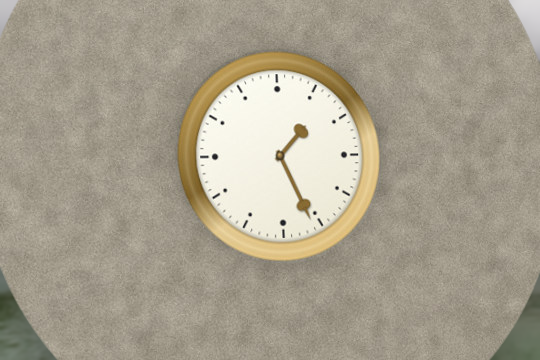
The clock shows h=1 m=26
